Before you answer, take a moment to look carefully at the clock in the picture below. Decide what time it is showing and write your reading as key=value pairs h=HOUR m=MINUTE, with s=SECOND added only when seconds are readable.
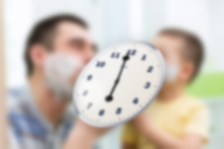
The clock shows h=5 m=59
